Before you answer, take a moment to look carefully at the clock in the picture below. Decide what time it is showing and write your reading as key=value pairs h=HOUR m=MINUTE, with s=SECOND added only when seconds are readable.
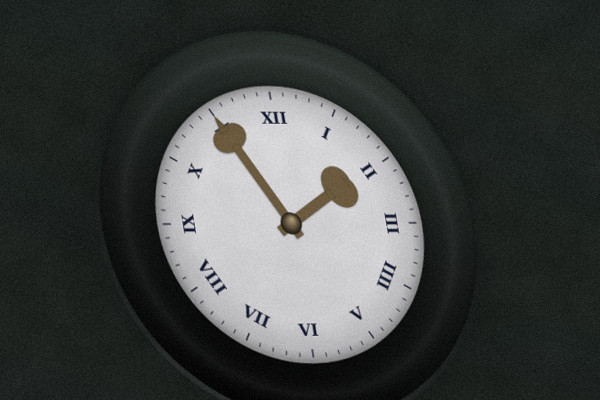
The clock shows h=1 m=55
